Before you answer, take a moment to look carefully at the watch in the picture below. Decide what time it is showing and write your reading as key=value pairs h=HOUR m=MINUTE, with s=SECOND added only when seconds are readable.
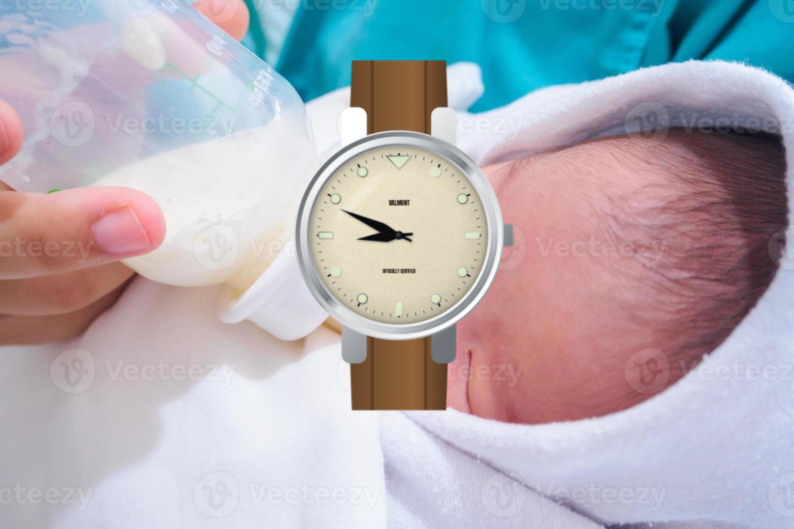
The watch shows h=8 m=49
